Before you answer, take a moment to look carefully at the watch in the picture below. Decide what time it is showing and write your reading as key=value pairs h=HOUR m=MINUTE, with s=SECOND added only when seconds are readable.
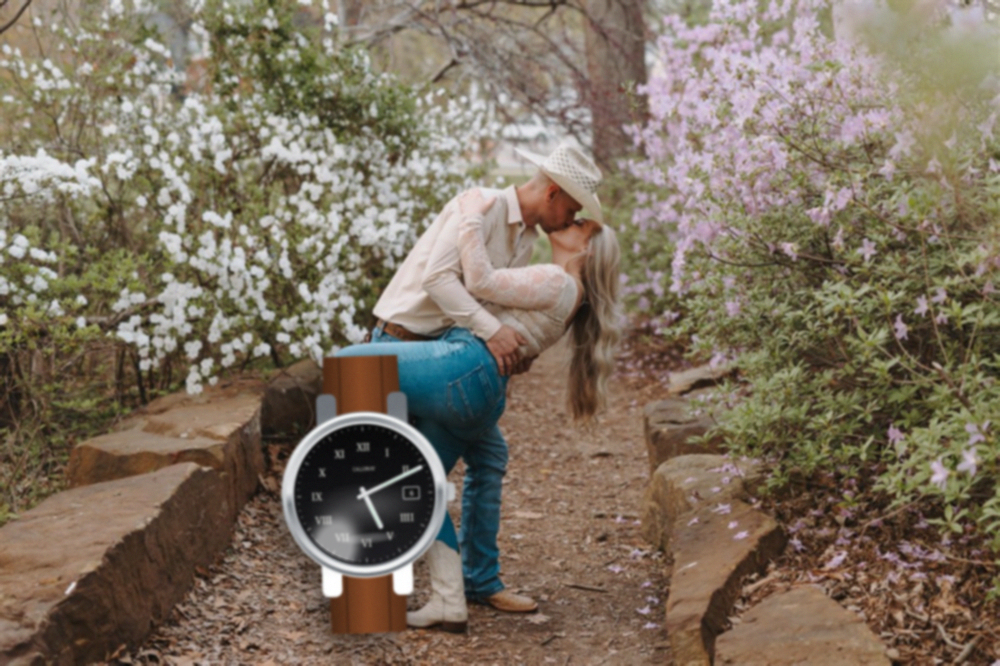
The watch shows h=5 m=11
